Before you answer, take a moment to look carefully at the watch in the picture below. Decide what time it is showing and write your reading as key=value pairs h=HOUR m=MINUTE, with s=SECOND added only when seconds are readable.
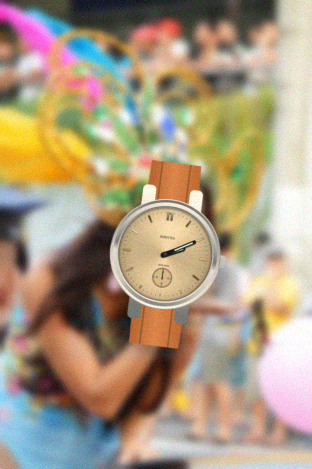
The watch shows h=2 m=10
